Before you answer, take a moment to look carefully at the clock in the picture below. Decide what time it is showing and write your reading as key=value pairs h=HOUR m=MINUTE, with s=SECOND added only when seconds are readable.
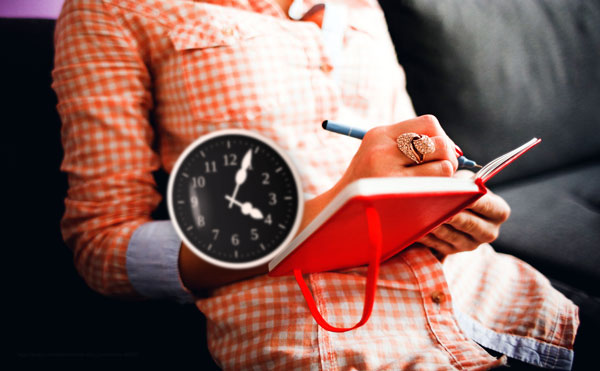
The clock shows h=4 m=4
